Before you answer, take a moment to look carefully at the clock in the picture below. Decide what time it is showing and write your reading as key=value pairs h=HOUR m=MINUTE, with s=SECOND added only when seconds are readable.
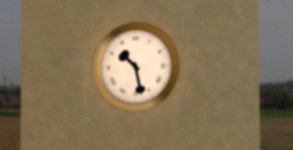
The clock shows h=10 m=28
